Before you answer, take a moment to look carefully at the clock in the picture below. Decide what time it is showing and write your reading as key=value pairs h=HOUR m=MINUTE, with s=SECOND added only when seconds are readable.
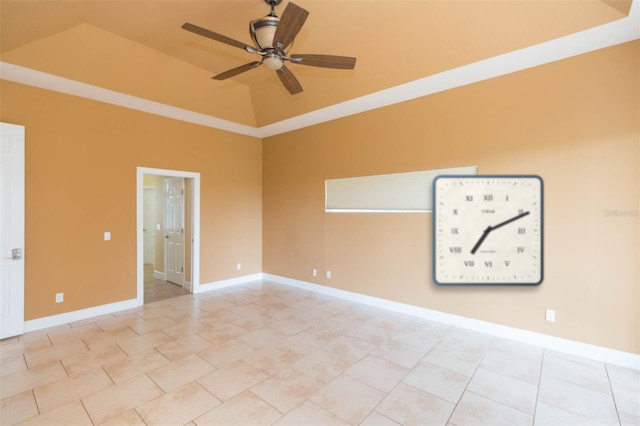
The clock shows h=7 m=11
